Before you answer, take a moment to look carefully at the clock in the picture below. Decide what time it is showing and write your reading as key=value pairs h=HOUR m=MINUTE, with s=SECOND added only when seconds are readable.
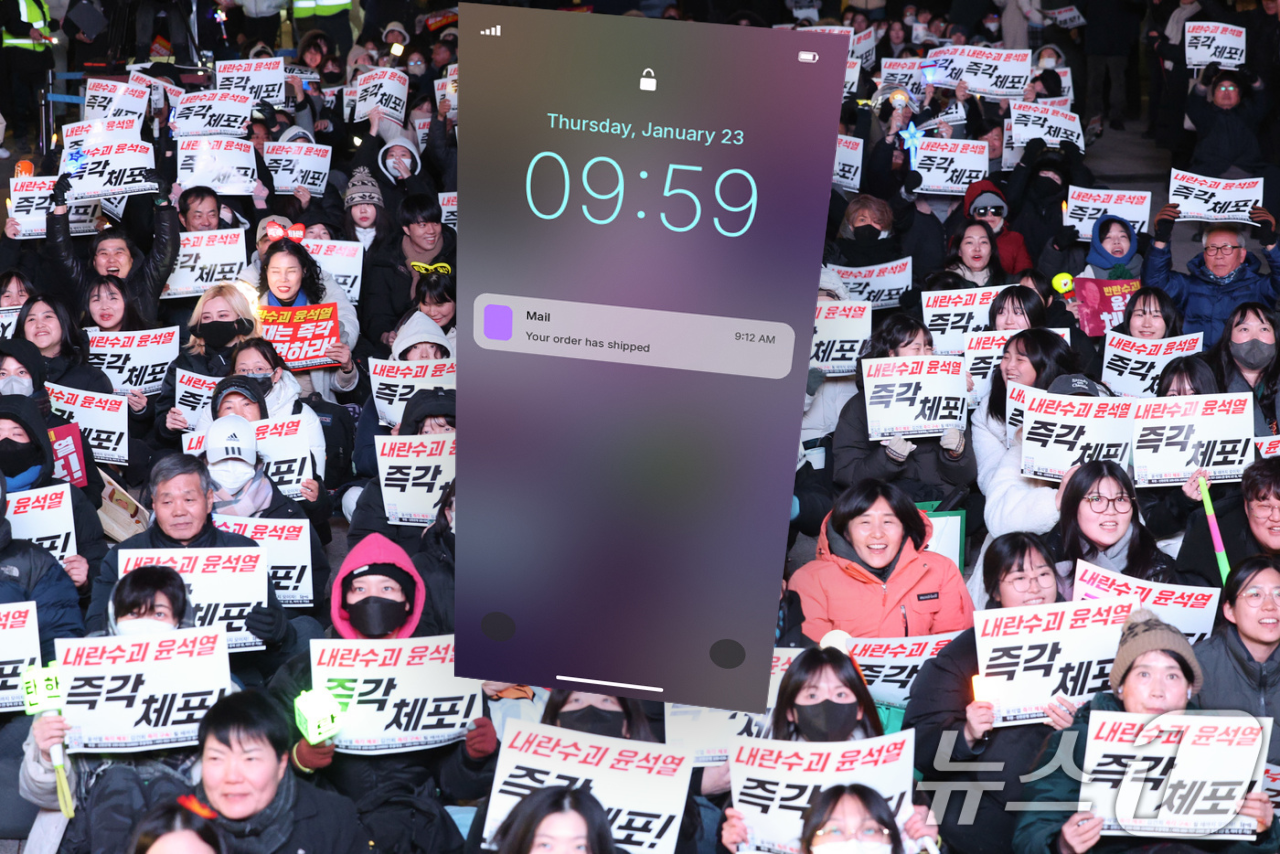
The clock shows h=9 m=59
